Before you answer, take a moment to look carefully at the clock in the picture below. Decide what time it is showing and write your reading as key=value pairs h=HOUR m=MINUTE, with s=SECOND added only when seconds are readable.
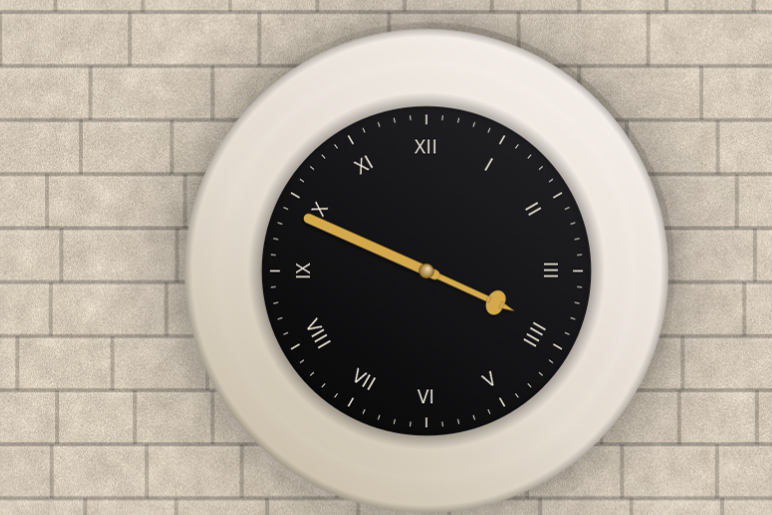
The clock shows h=3 m=49
